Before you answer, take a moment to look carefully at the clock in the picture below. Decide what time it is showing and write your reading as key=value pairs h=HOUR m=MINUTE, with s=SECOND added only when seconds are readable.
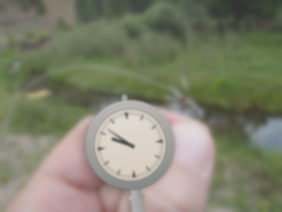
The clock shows h=9 m=52
